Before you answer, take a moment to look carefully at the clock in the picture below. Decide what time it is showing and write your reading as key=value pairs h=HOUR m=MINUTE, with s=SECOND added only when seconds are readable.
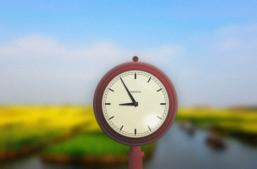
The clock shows h=8 m=55
